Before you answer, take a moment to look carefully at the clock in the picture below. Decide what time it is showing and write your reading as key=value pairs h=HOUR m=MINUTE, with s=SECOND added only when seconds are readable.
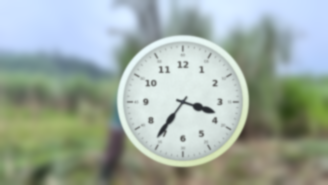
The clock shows h=3 m=36
